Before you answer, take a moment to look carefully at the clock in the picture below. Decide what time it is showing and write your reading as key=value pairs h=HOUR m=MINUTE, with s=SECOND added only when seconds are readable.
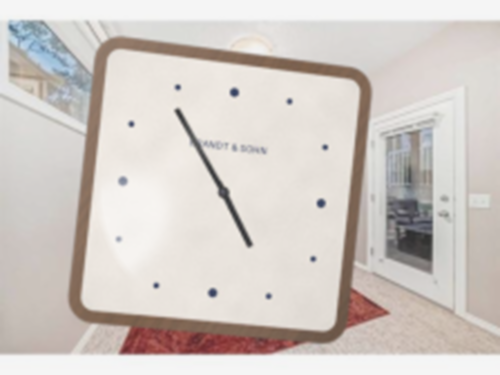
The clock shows h=4 m=54
